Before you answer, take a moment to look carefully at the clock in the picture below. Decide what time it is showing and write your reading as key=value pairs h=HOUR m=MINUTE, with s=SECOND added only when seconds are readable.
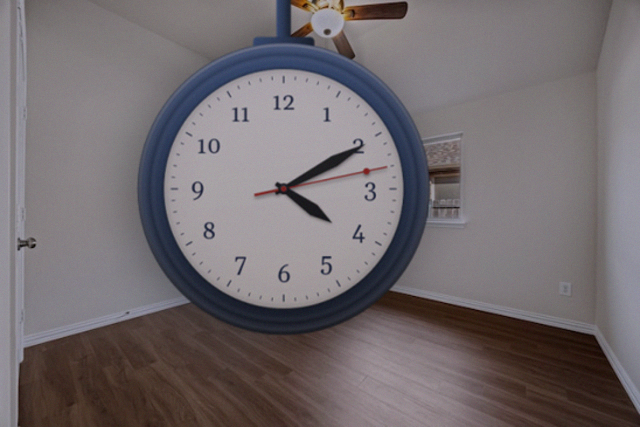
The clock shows h=4 m=10 s=13
